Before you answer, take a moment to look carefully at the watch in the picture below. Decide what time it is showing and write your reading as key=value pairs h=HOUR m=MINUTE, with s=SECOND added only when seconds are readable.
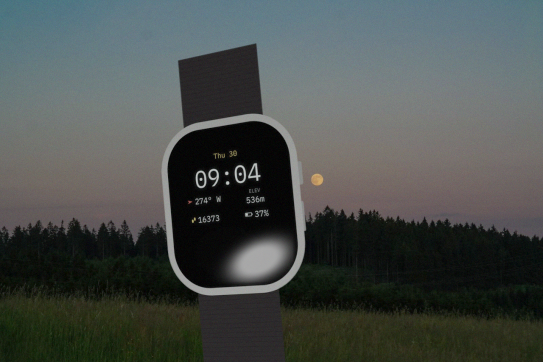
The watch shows h=9 m=4
